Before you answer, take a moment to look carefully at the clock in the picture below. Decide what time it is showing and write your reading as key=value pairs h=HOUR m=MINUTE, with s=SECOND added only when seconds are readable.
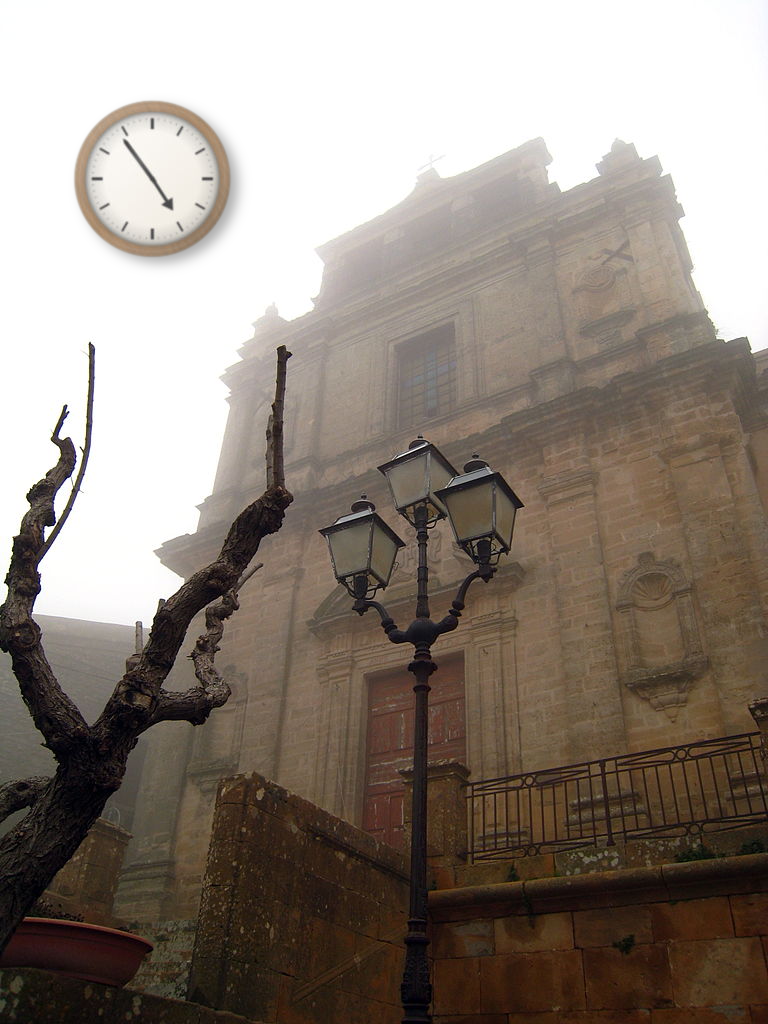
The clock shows h=4 m=54
